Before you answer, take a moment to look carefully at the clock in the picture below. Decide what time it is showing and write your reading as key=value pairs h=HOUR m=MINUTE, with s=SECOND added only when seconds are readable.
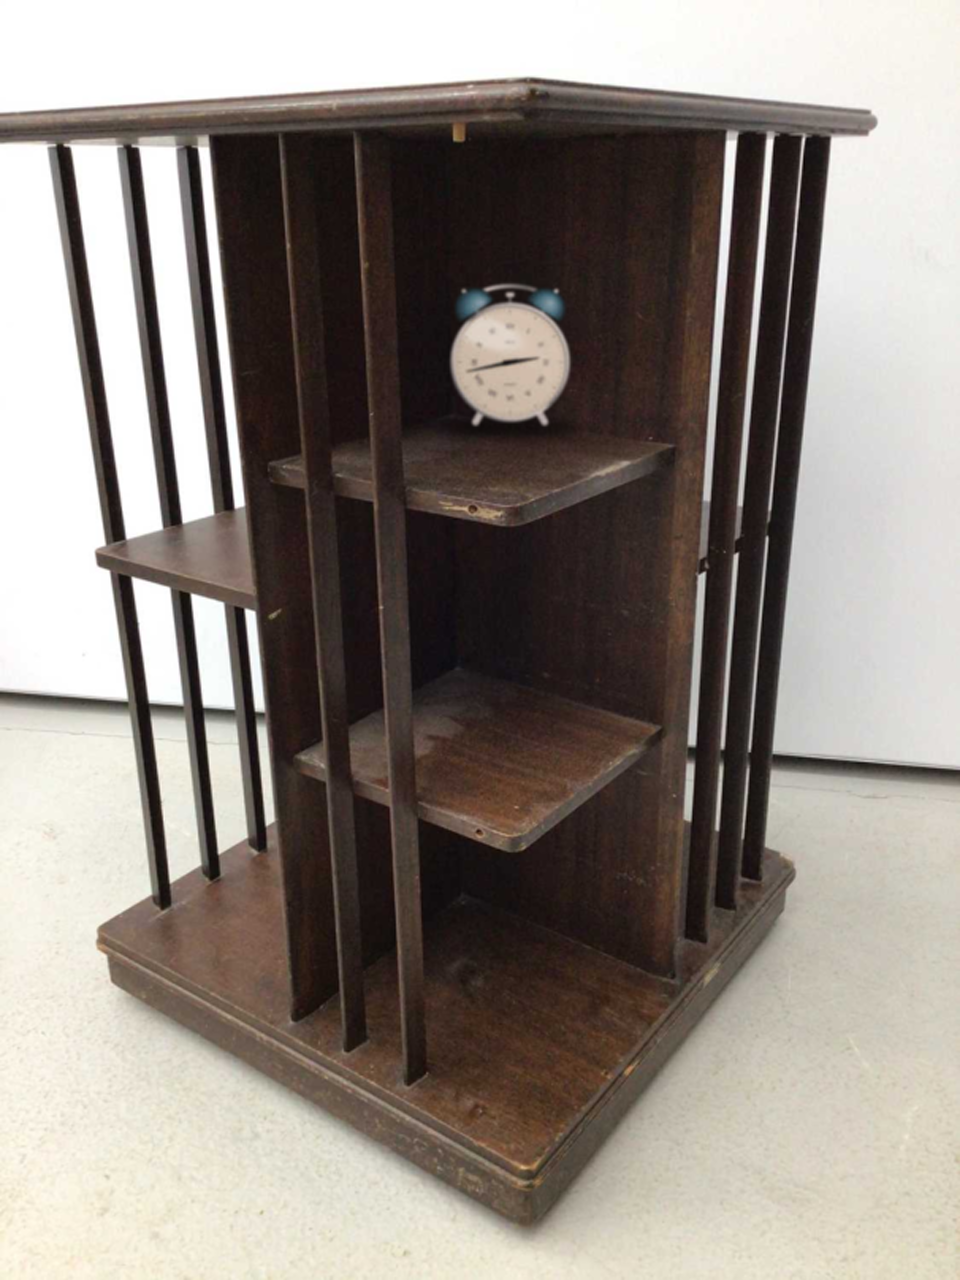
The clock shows h=2 m=43
